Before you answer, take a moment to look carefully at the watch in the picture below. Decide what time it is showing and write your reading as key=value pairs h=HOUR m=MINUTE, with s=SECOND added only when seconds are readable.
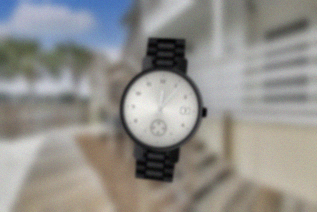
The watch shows h=12 m=6
